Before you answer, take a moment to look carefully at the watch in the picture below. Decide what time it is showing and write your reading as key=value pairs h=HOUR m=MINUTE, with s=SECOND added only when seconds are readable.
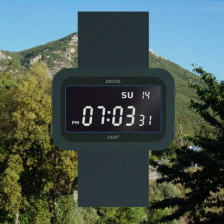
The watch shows h=7 m=3 s=31
